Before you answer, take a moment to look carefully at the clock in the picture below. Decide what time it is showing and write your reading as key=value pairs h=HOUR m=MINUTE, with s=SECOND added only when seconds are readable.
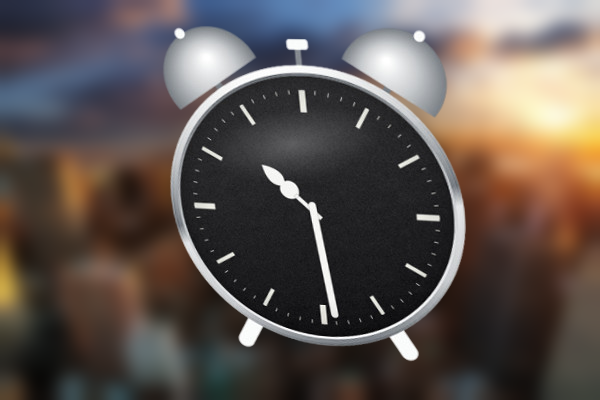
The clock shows h=10 m=29
